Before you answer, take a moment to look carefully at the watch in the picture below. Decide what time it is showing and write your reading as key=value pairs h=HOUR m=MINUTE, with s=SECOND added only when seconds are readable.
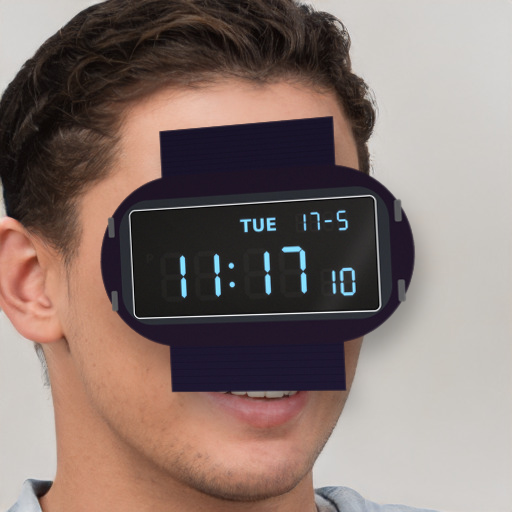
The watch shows h=11 m=17 s=10
